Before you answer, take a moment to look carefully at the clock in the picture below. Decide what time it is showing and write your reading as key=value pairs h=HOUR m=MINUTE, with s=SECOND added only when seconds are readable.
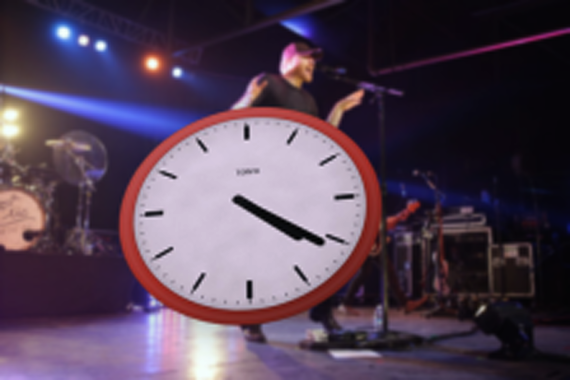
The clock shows h=4 m=21
